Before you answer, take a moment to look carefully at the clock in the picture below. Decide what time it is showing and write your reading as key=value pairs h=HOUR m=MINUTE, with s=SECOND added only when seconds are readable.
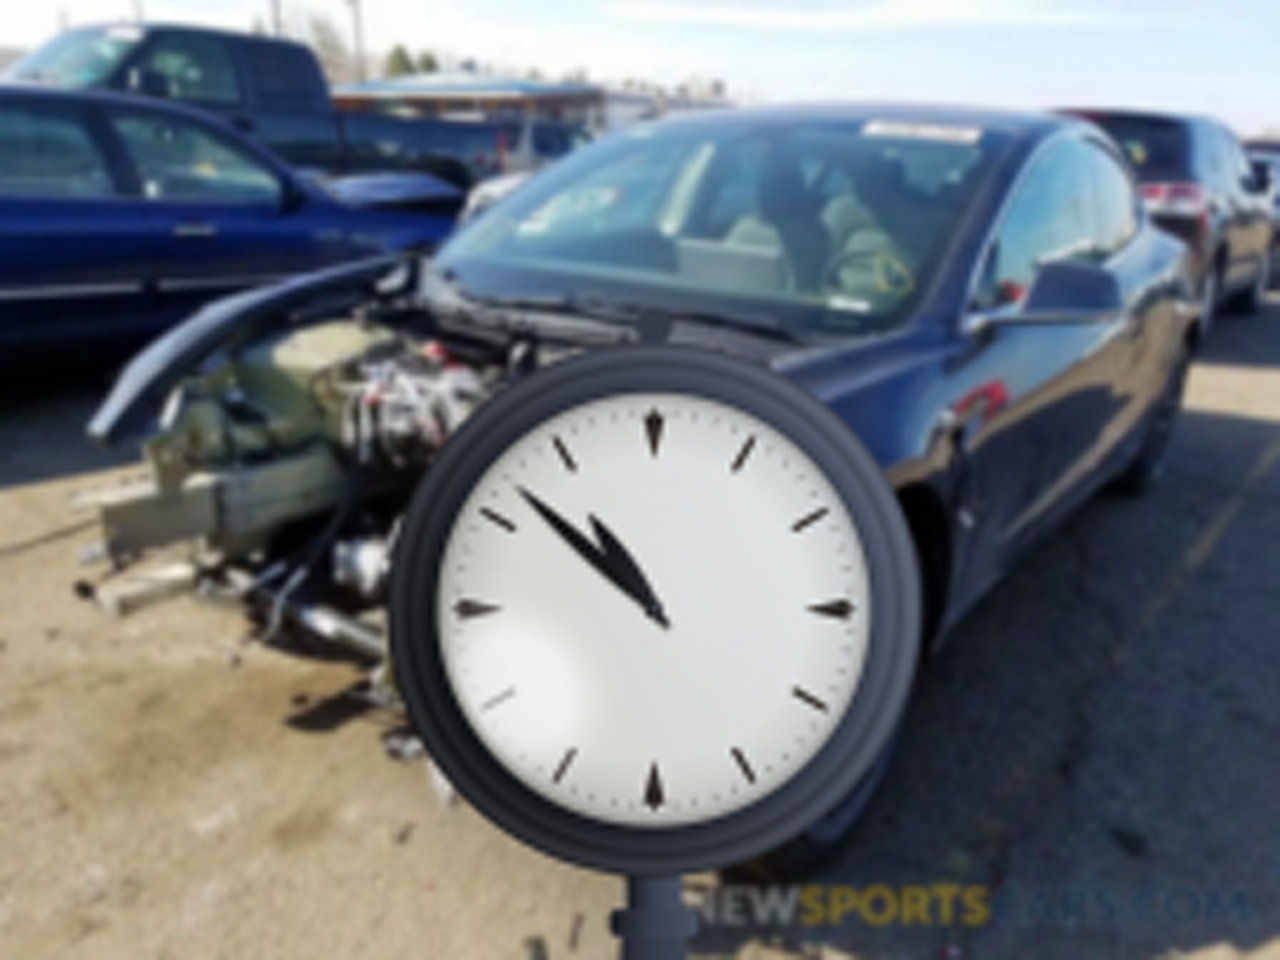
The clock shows h=10 m=52
